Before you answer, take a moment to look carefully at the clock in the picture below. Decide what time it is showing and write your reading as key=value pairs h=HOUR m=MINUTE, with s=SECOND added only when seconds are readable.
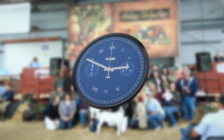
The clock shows h=2 m=49
